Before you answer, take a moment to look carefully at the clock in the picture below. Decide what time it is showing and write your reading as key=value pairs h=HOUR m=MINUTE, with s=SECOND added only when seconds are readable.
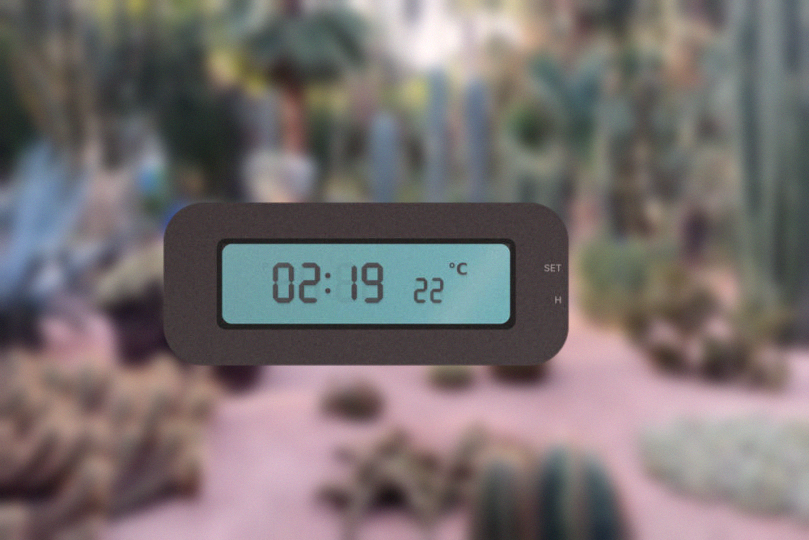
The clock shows h=2 m=19
